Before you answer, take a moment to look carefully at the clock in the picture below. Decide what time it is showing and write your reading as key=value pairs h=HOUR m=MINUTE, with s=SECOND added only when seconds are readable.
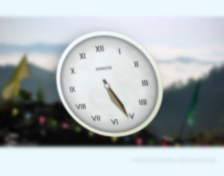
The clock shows h=5 m=26
